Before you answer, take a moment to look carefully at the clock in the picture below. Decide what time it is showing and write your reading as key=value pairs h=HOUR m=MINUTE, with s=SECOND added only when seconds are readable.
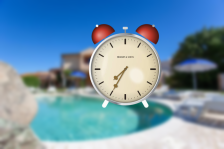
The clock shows h=7 m=35
